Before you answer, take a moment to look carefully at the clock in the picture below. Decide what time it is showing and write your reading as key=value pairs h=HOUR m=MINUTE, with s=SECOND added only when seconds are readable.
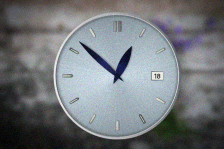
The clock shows h=12 m=52
